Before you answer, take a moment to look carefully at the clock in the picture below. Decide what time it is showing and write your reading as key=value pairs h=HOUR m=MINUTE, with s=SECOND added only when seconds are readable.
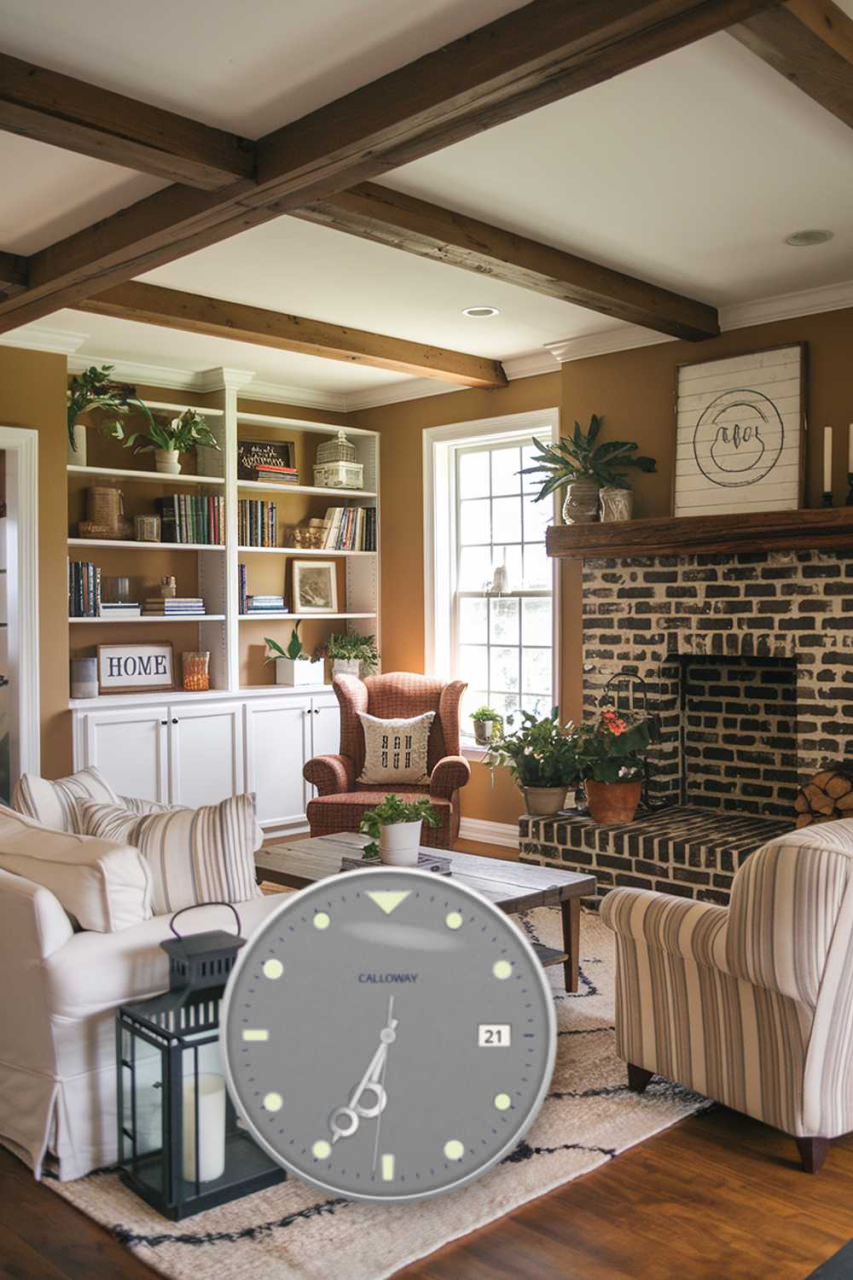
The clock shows h=6 m=34 s=31
